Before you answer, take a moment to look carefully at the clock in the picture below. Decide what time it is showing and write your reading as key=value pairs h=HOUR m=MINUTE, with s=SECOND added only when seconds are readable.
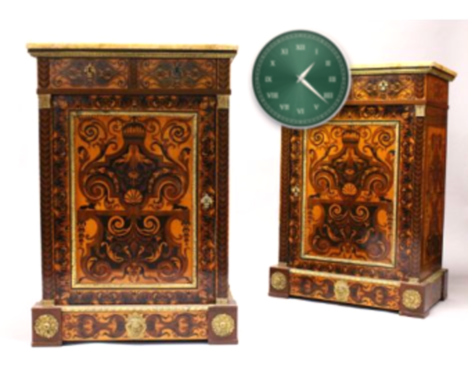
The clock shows h=1 m=22
